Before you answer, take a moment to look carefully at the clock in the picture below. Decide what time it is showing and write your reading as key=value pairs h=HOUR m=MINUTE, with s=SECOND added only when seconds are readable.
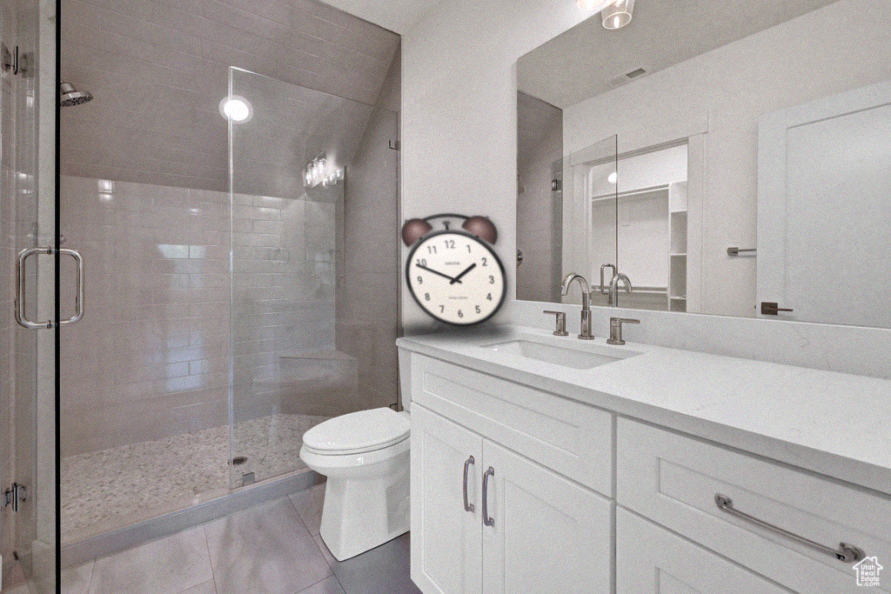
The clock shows h=1 m=49
